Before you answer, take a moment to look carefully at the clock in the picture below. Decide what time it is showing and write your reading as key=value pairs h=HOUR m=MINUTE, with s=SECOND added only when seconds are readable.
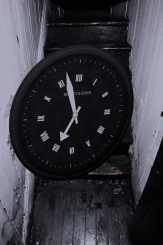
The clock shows h=6 m=57
